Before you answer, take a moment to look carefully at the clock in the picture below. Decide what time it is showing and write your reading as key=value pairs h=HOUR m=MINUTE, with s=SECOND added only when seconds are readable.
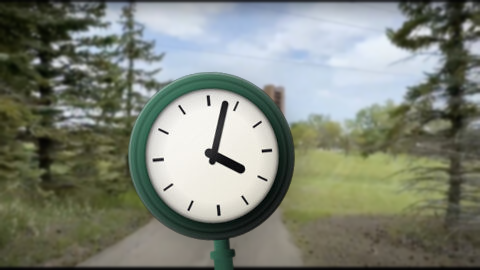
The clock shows h=4 m=3
